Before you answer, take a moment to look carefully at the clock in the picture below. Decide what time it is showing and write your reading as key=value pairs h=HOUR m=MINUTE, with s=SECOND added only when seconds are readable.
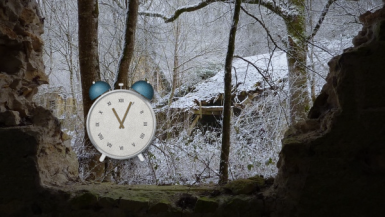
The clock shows h=11 m=4
